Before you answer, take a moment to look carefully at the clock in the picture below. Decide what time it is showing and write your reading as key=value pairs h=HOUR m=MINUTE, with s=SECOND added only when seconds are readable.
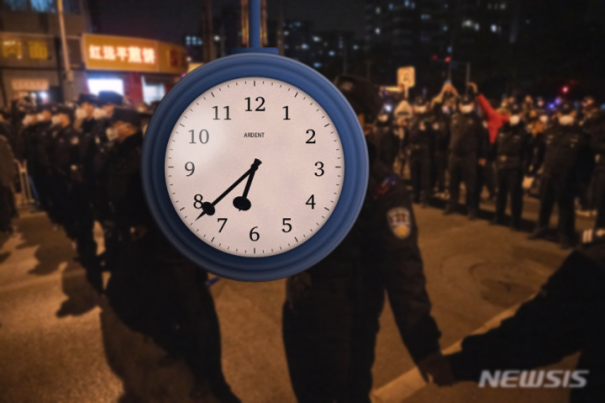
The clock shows h=6 m=38
